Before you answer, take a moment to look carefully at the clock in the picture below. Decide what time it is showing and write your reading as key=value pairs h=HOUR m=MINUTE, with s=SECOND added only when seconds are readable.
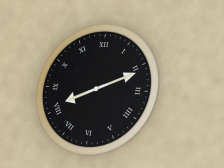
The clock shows h=8 m=11
